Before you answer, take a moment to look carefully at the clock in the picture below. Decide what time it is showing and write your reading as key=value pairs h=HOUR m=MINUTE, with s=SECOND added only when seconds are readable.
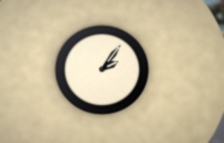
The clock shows h=2 m=6
